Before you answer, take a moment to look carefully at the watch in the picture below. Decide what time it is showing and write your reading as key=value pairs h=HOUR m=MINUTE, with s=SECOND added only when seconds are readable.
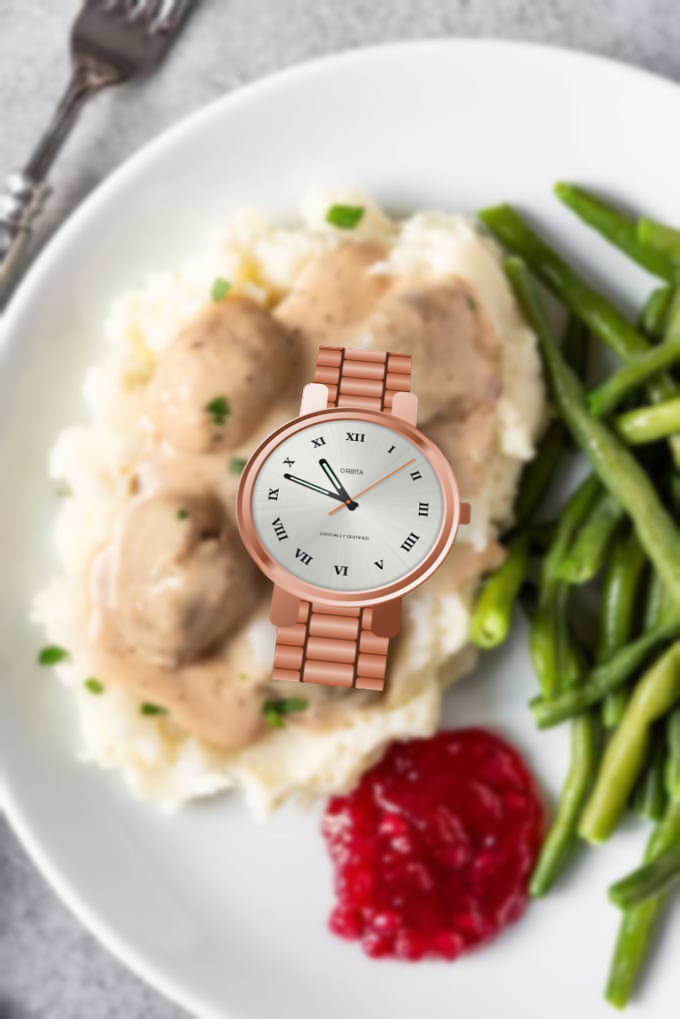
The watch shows h=10 m=48 s=8
